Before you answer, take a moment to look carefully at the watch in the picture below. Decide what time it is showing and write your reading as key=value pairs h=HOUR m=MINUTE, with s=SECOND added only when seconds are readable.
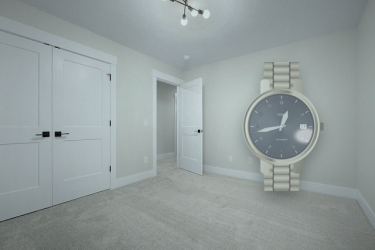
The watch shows h=12 m=43
